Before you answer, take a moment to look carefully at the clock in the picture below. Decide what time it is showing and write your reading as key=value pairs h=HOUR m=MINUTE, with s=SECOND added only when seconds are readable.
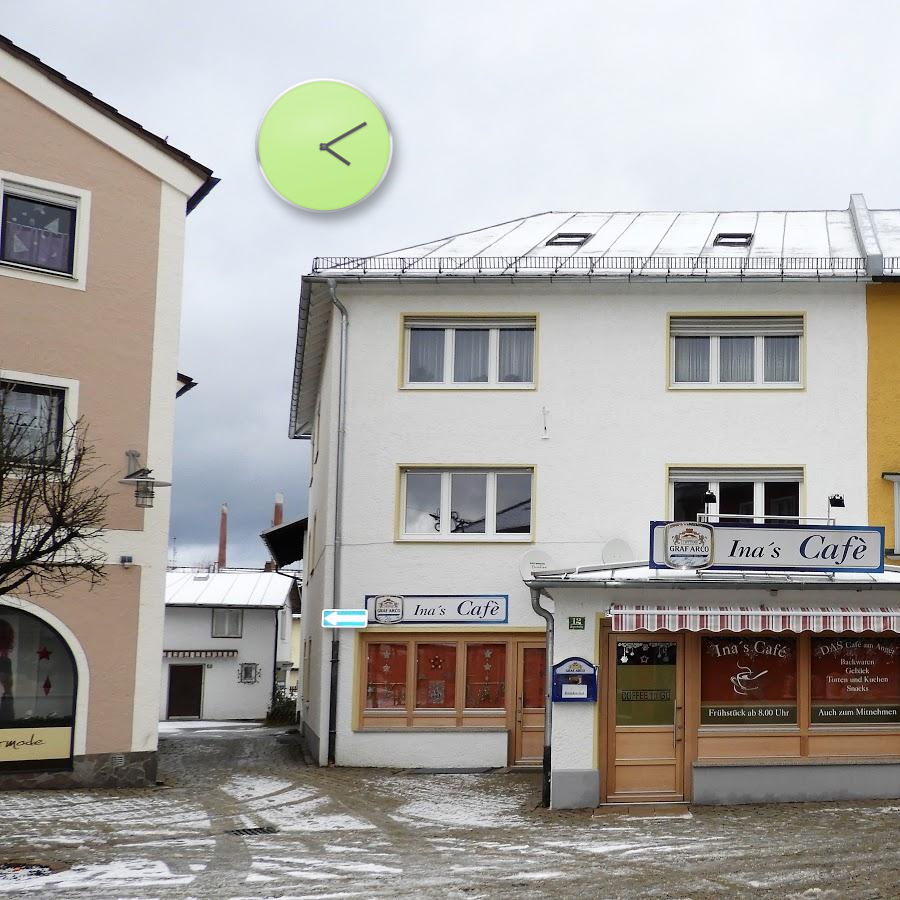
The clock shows h=4 m=10
